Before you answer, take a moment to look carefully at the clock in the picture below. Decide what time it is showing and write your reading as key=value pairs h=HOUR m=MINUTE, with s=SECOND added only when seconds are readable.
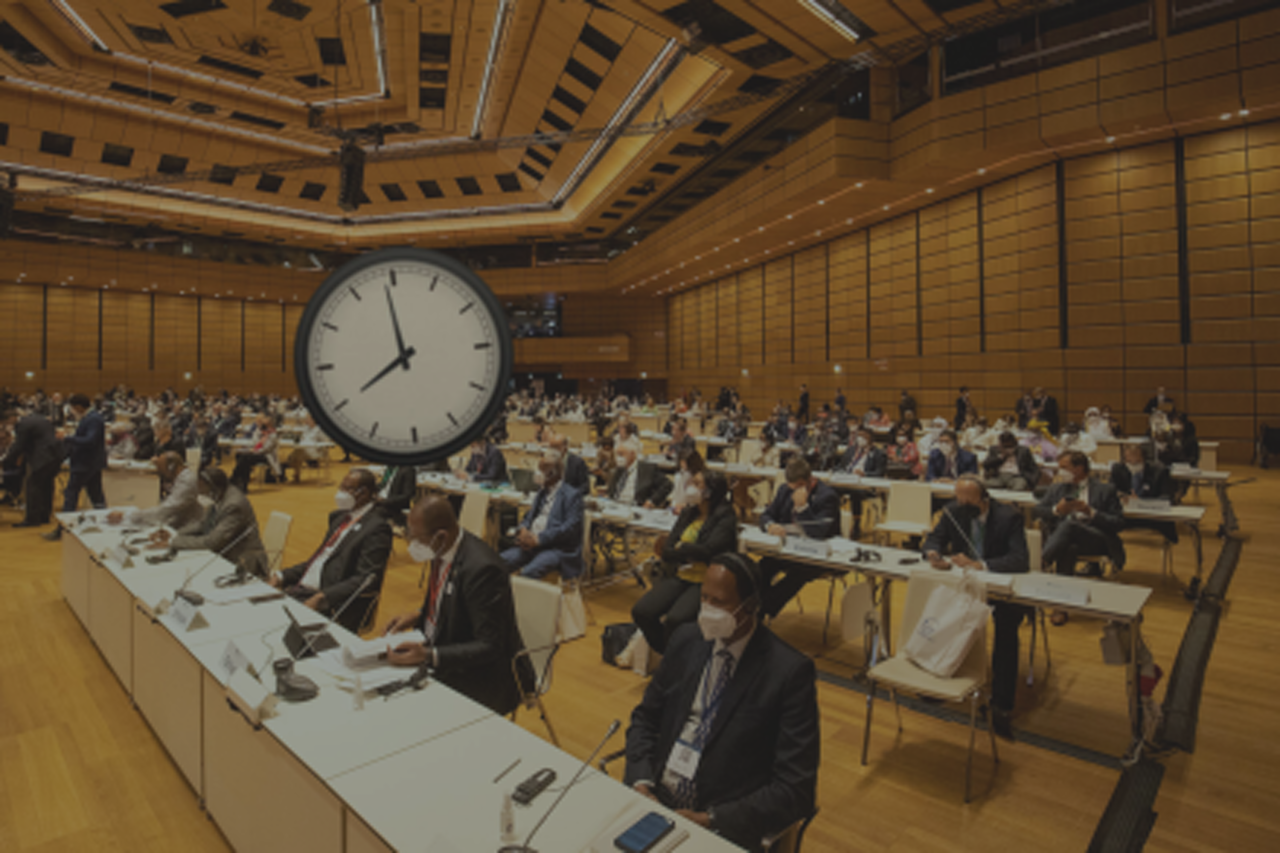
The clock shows h=7 m=59
